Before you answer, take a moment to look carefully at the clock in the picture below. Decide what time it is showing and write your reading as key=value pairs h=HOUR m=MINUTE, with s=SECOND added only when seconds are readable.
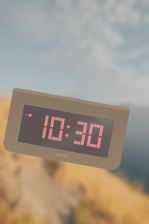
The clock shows h=10 m=30
